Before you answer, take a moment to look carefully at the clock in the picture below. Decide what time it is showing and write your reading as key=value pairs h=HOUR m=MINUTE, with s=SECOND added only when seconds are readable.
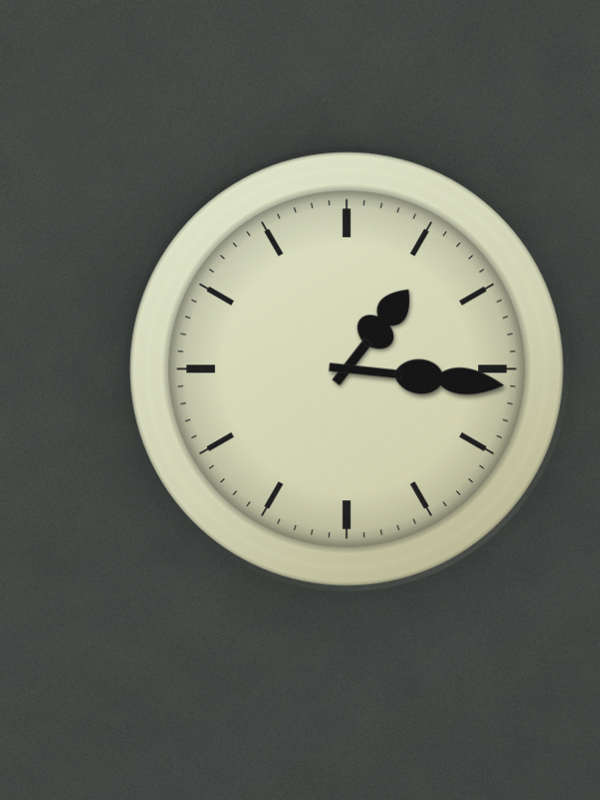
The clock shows h=1 m=16
